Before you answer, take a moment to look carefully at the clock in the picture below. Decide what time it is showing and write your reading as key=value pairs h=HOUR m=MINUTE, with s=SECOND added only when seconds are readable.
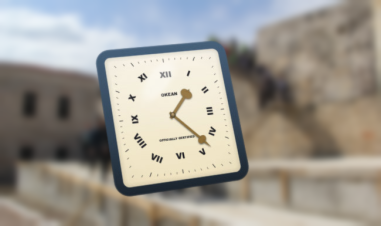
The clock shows h=1 m=23
